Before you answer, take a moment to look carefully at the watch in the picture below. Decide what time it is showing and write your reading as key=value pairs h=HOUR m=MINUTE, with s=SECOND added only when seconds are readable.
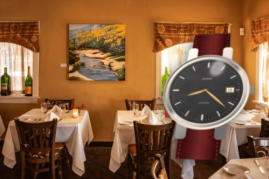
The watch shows h=8 m=22
